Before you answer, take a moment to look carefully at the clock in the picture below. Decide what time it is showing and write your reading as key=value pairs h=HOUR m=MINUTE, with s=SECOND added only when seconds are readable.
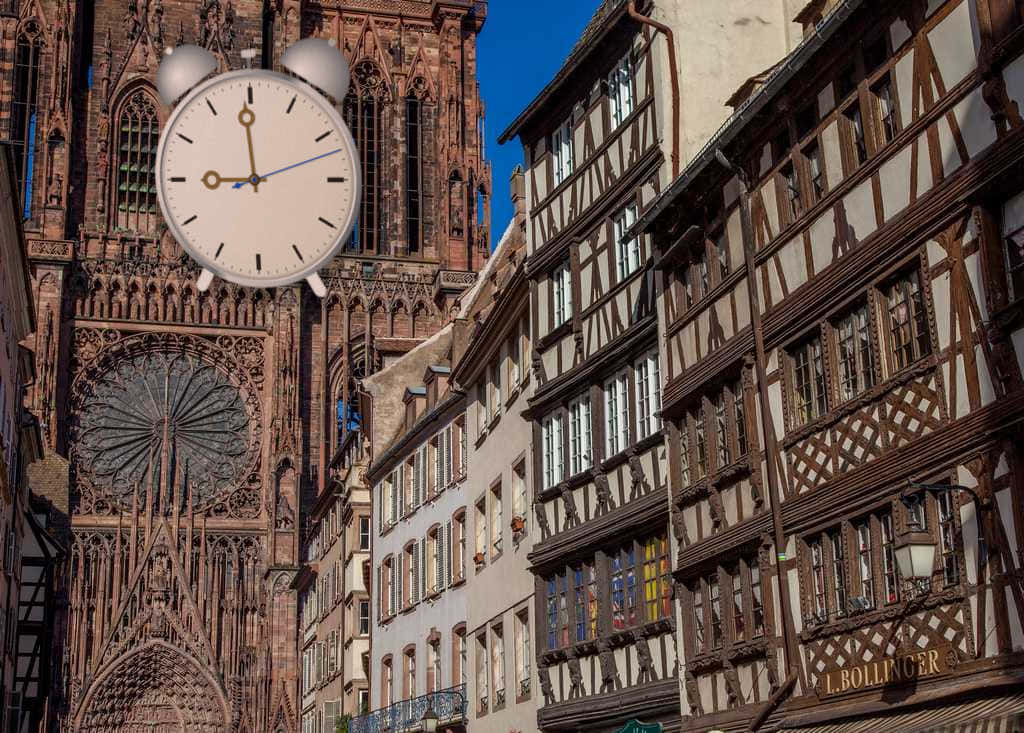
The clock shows h=8 m=59 s=12
